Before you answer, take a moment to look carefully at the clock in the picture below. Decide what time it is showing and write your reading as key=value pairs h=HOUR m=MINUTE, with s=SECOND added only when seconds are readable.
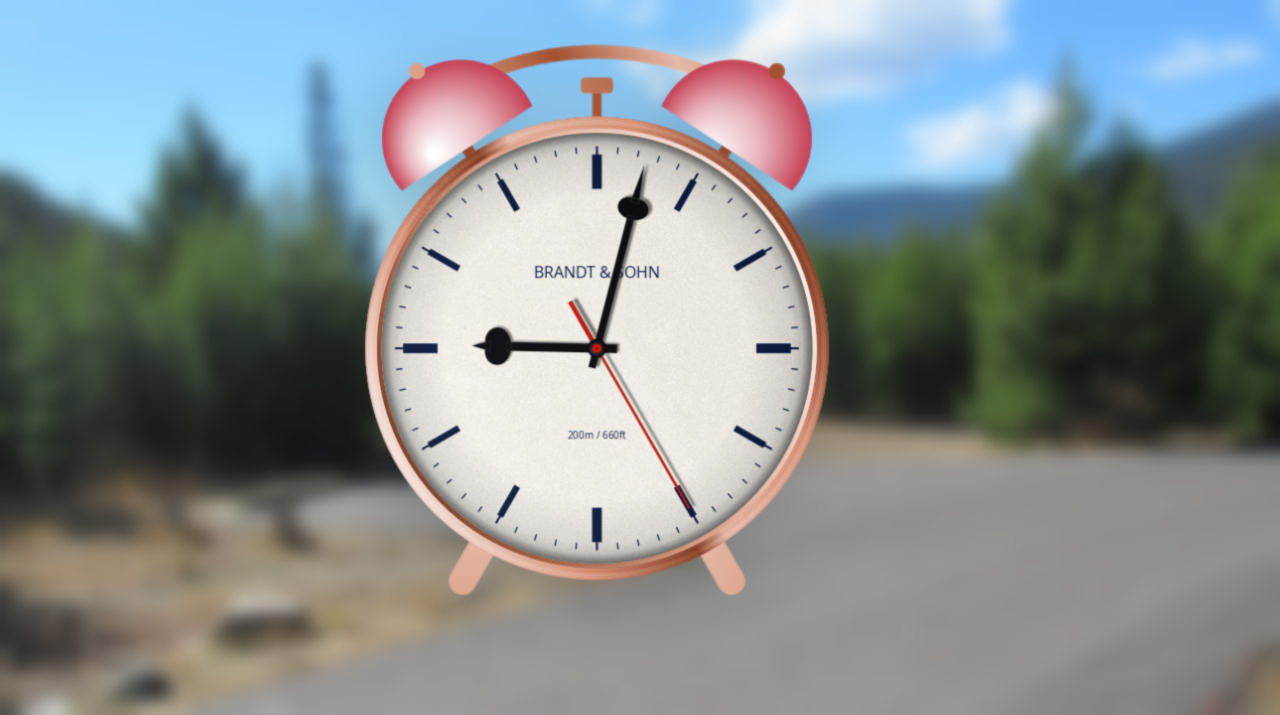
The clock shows h=9 m=2 s=25
